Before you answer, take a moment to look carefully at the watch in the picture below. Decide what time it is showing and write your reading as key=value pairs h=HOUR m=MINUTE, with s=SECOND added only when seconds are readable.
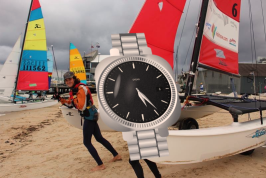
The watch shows h=5 m=24
